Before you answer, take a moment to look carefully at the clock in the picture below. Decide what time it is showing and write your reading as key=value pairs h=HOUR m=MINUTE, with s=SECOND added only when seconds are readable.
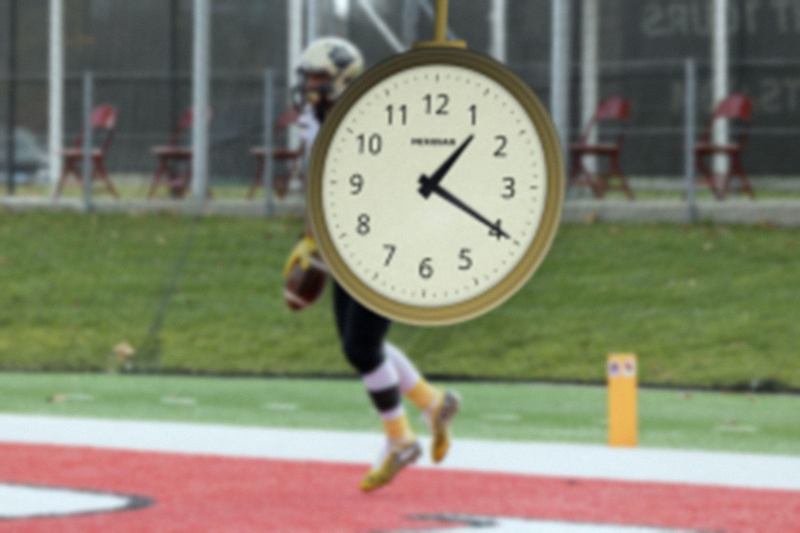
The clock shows h=1 m=20
